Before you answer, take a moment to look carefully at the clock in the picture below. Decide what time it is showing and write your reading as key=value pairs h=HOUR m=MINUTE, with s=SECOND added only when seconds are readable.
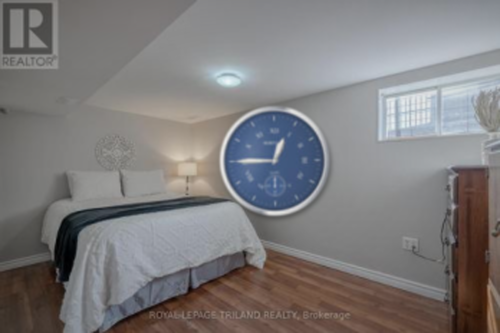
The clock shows h=12 m=45
